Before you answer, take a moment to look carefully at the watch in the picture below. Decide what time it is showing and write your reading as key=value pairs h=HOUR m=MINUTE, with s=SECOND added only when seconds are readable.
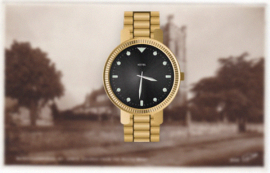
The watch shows h=3 m=31
